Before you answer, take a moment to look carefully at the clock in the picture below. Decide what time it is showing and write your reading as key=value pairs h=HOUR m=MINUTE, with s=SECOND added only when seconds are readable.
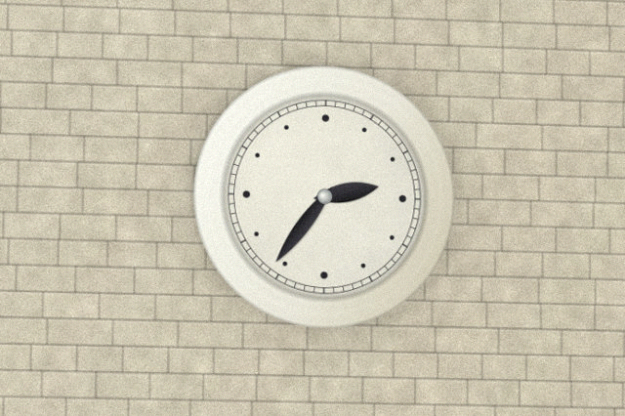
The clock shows h=2 m=36
